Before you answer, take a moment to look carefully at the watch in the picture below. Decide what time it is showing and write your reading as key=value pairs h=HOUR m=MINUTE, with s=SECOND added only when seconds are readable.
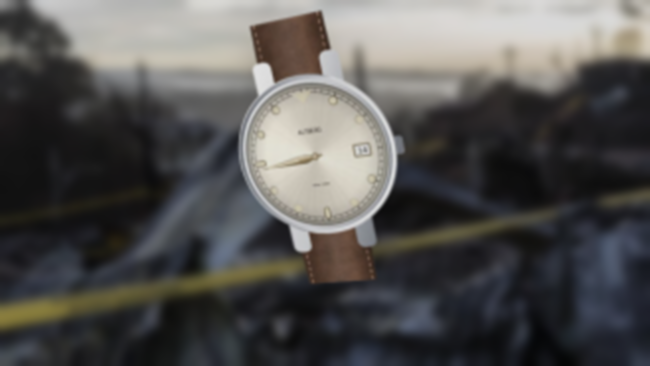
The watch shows h=8 m=44
